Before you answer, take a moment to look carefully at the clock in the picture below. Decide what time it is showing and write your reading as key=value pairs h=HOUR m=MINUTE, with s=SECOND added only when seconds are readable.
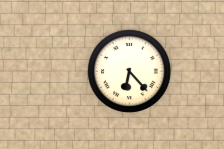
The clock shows h=6 m=23
